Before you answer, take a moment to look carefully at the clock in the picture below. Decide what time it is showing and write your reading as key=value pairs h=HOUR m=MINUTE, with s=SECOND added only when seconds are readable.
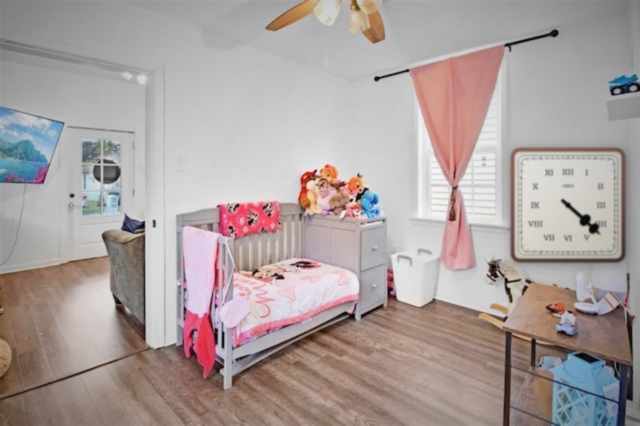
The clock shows h=4 m=22
